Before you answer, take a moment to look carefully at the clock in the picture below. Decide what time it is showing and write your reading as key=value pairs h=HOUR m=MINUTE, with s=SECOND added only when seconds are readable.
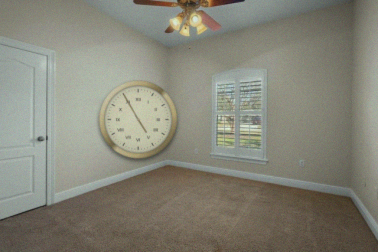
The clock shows h=4 m=55
